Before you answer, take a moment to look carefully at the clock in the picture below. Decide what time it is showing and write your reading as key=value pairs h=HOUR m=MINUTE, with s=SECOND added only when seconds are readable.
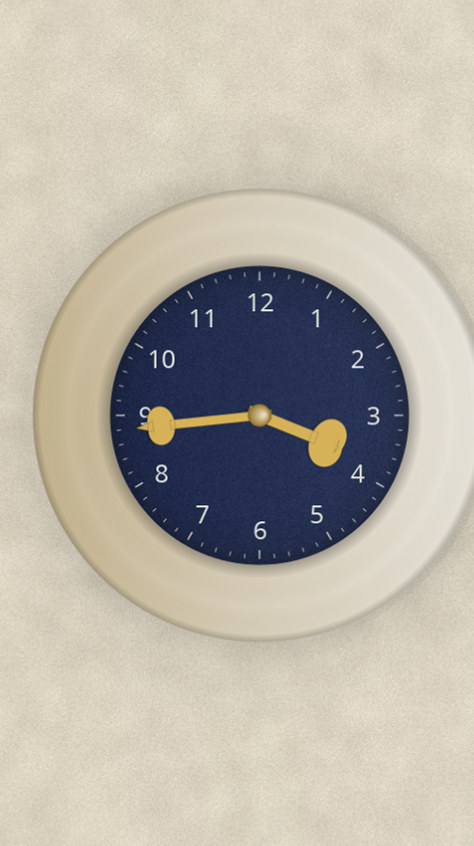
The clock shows h=3 m=44
